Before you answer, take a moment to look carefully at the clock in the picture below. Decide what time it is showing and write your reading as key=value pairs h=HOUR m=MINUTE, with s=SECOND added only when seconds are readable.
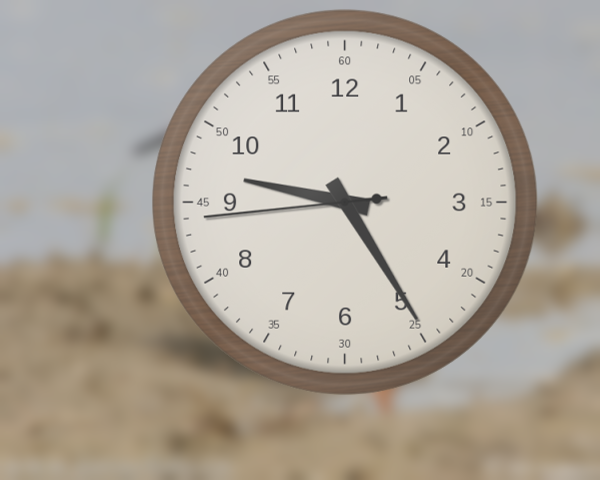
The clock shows h=9 m=24 s=44
